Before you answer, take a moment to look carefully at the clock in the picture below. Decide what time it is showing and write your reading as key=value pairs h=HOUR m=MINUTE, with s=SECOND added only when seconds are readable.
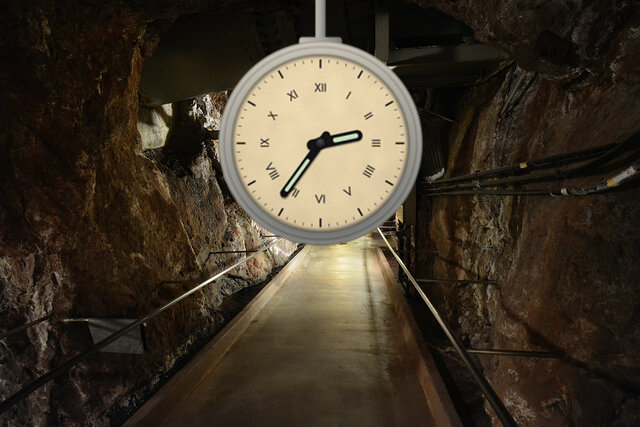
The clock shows h=2 m=36
